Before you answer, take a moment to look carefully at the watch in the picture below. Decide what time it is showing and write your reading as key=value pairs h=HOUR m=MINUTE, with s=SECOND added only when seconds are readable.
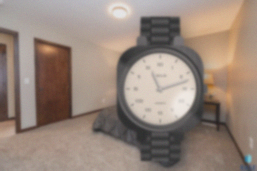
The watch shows h=11 m=12
